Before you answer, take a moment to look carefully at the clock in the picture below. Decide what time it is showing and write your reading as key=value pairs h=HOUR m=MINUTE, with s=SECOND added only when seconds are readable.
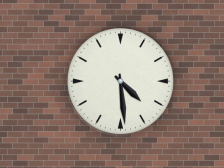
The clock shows h=4 m=29
